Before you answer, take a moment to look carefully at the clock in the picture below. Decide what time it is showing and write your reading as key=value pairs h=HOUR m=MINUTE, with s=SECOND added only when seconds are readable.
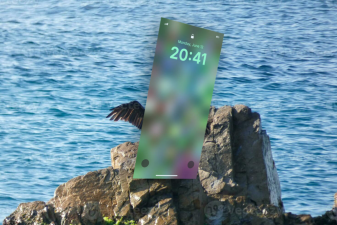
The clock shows h=20 m=41
